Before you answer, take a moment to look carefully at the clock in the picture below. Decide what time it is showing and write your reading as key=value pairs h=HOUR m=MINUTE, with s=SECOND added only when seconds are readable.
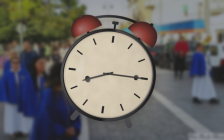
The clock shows h=8 m=15
